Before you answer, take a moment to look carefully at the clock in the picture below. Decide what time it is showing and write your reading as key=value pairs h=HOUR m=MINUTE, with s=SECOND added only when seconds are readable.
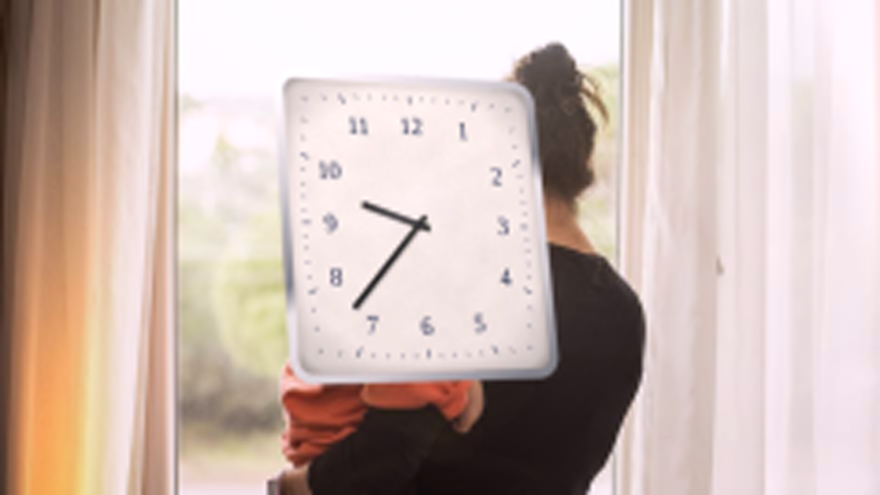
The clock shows h=9 m=37
